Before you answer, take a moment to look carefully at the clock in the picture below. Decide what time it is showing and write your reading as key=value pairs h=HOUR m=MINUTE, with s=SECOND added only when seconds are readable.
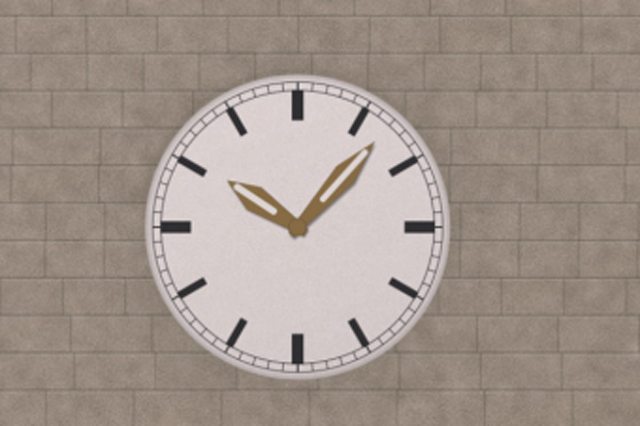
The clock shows h=10 m=7
